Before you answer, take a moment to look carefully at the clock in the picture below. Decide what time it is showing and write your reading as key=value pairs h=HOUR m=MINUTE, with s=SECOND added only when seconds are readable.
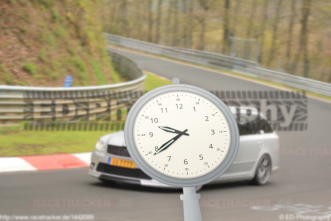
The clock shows h=9 m=39
